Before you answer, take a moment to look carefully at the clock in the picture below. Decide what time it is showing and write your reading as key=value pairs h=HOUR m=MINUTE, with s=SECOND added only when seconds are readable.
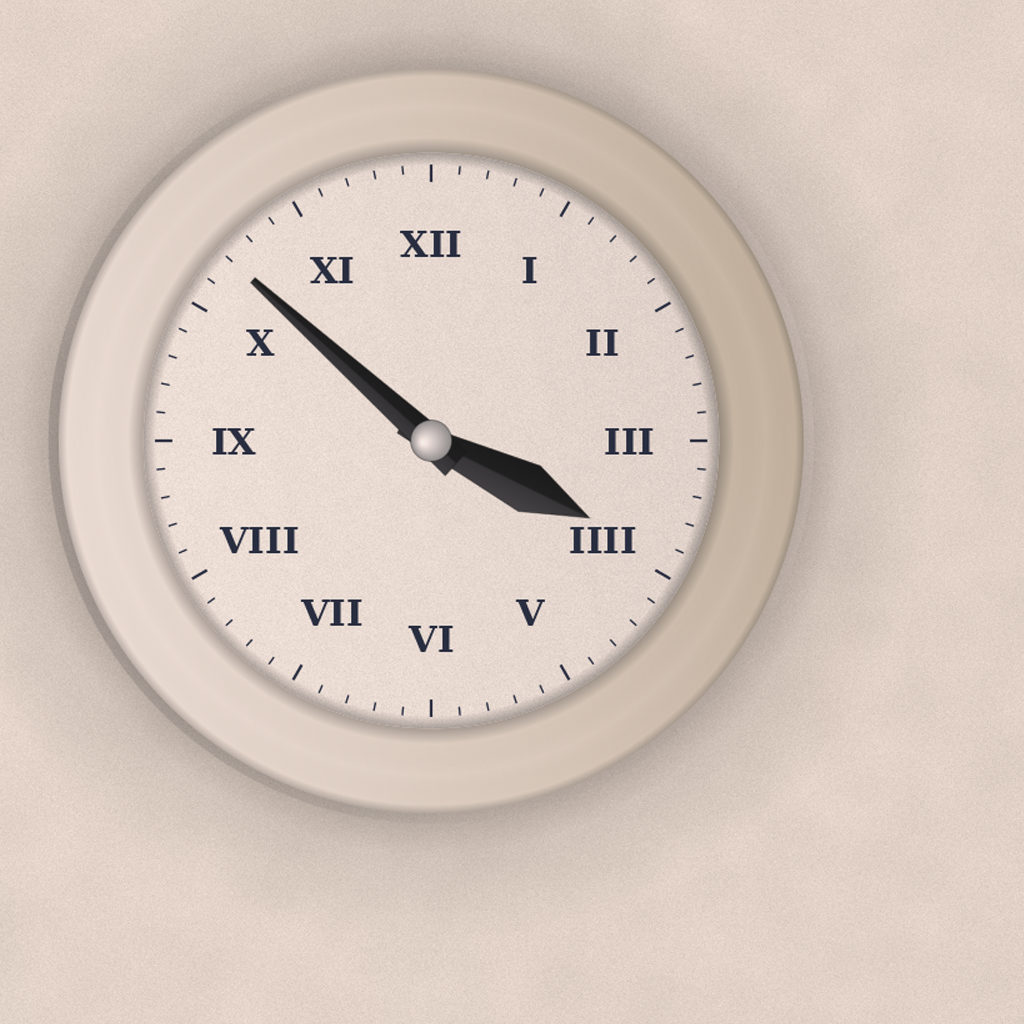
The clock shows h=3 m=52
